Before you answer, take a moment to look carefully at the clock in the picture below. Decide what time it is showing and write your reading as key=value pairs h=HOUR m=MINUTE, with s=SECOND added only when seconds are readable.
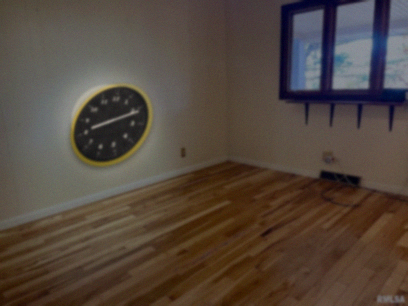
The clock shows h=8 m=11
